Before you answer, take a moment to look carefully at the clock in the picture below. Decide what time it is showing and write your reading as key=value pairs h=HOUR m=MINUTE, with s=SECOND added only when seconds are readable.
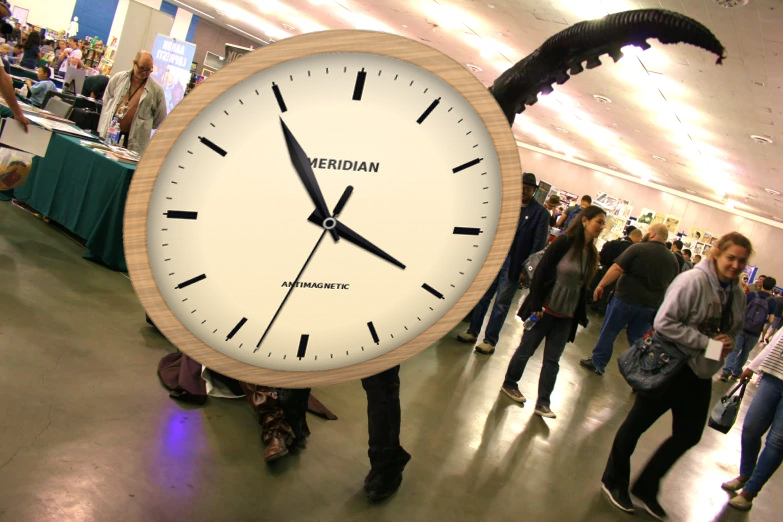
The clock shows h=3 m=54 s=33
